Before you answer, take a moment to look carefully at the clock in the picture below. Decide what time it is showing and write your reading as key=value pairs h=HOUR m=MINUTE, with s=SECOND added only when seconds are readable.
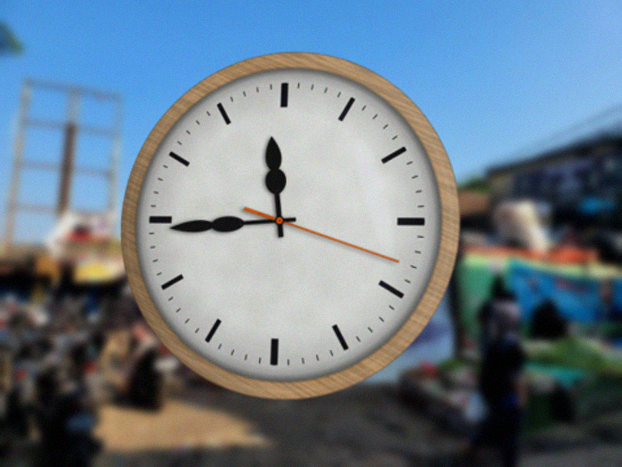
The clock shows h=11 m=44 s=18
